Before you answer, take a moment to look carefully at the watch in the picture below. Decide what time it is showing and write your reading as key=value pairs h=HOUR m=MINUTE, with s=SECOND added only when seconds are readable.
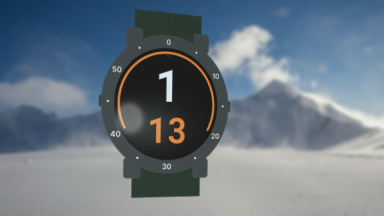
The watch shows h=1 m=13
